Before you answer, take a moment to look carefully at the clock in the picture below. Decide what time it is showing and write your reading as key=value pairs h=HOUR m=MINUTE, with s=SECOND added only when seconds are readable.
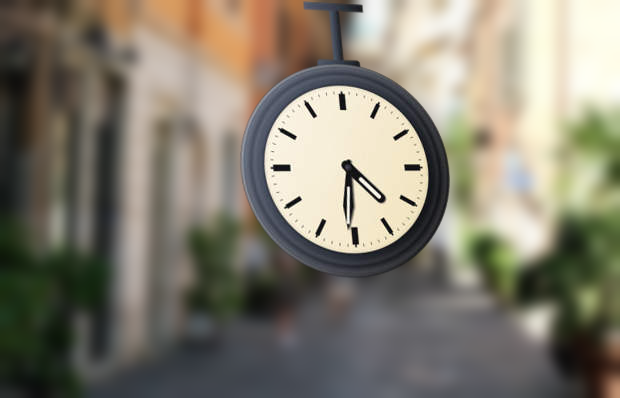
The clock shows h=4 m=31
